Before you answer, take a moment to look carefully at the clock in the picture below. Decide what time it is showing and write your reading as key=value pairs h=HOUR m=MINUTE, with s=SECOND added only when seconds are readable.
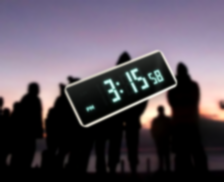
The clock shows h=3 m=15 s=58
